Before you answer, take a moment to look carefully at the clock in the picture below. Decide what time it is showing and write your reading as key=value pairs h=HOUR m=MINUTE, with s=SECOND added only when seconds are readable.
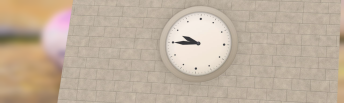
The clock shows h=9 m=45
